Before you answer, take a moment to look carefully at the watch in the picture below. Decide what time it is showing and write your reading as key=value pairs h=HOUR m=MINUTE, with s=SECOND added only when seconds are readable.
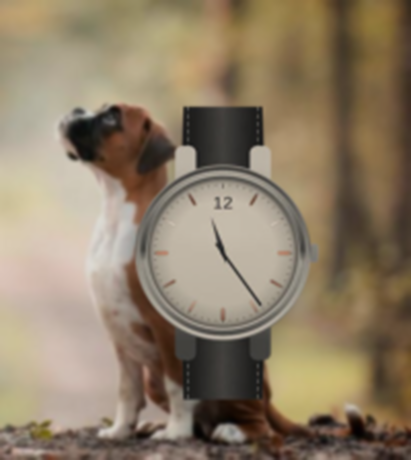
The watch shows h=11 m=24
